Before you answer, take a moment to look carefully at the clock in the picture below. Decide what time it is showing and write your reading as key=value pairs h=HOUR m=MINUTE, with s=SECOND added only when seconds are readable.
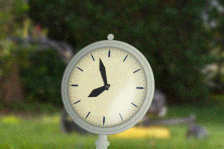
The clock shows h=7 m=57
